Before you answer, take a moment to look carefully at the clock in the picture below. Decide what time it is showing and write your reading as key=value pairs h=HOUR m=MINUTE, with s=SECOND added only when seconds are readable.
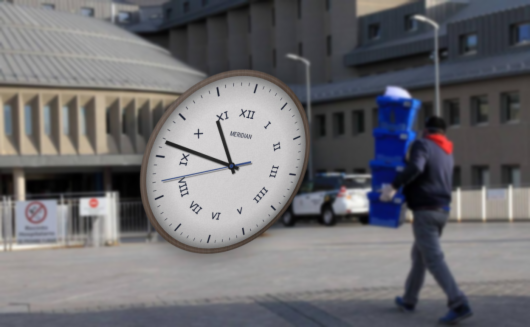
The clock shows h=10 m=46 s=42
